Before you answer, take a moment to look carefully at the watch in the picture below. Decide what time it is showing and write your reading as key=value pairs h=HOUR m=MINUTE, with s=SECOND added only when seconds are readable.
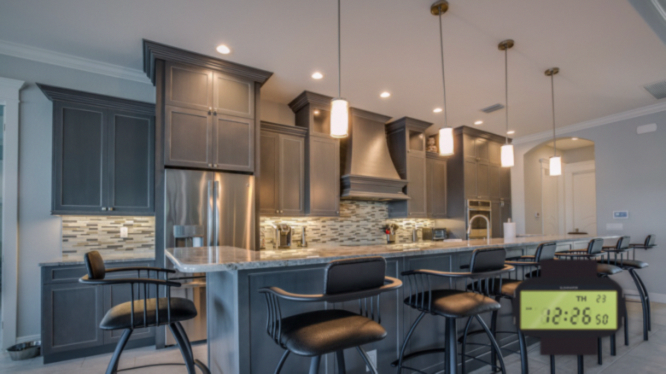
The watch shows h=12 m=26 s=50
